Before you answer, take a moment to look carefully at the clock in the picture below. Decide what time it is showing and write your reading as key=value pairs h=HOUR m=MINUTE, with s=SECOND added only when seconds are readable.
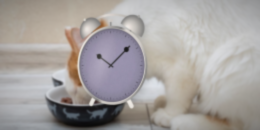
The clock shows h=10 m=8
